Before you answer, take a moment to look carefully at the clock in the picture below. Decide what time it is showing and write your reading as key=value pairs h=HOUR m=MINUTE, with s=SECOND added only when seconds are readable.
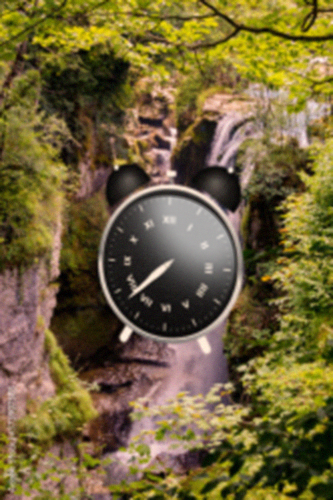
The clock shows h=7 m=38
